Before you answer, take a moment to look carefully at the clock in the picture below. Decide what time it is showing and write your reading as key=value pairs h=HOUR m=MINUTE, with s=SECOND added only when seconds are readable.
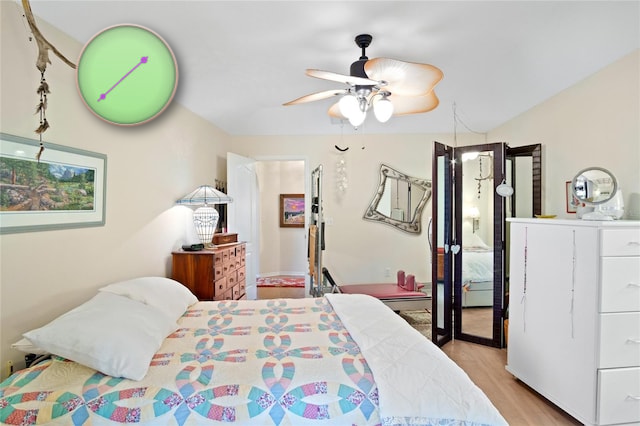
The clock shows h=1 m=38
